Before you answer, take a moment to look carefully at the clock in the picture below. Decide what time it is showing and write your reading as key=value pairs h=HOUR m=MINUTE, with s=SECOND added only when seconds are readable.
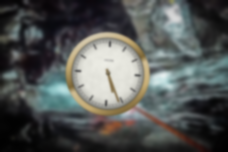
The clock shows h=5 m=26
